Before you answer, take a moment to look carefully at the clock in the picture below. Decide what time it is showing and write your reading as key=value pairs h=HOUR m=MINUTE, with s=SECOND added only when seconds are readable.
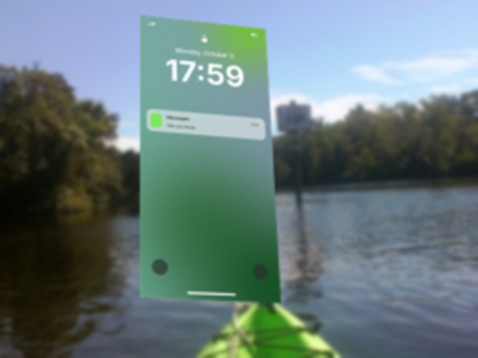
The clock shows h=17 m=59
